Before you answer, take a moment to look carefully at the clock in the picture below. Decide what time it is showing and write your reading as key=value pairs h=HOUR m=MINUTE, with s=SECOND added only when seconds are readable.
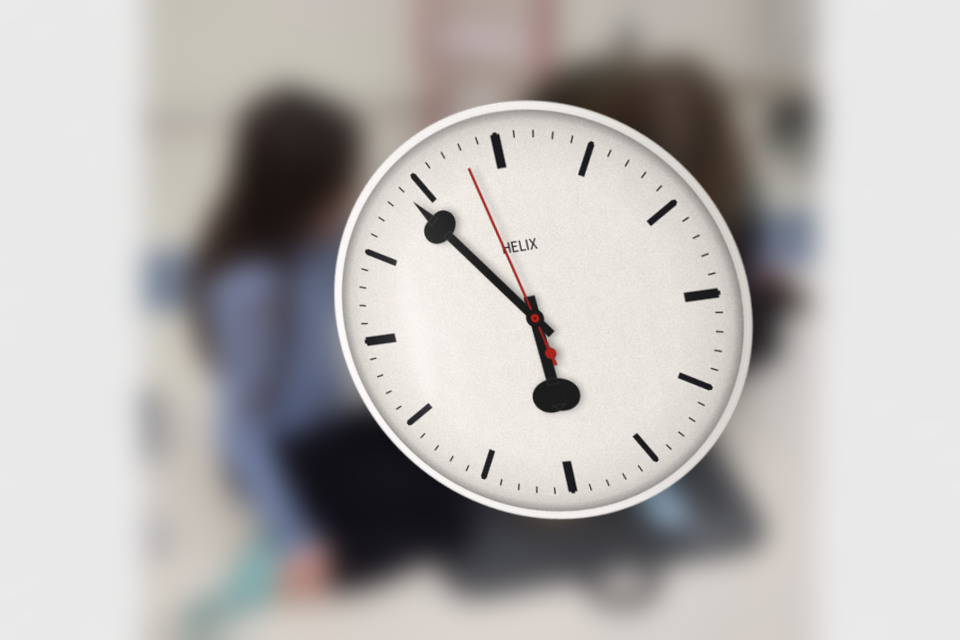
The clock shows h=5 m=53 s=58
